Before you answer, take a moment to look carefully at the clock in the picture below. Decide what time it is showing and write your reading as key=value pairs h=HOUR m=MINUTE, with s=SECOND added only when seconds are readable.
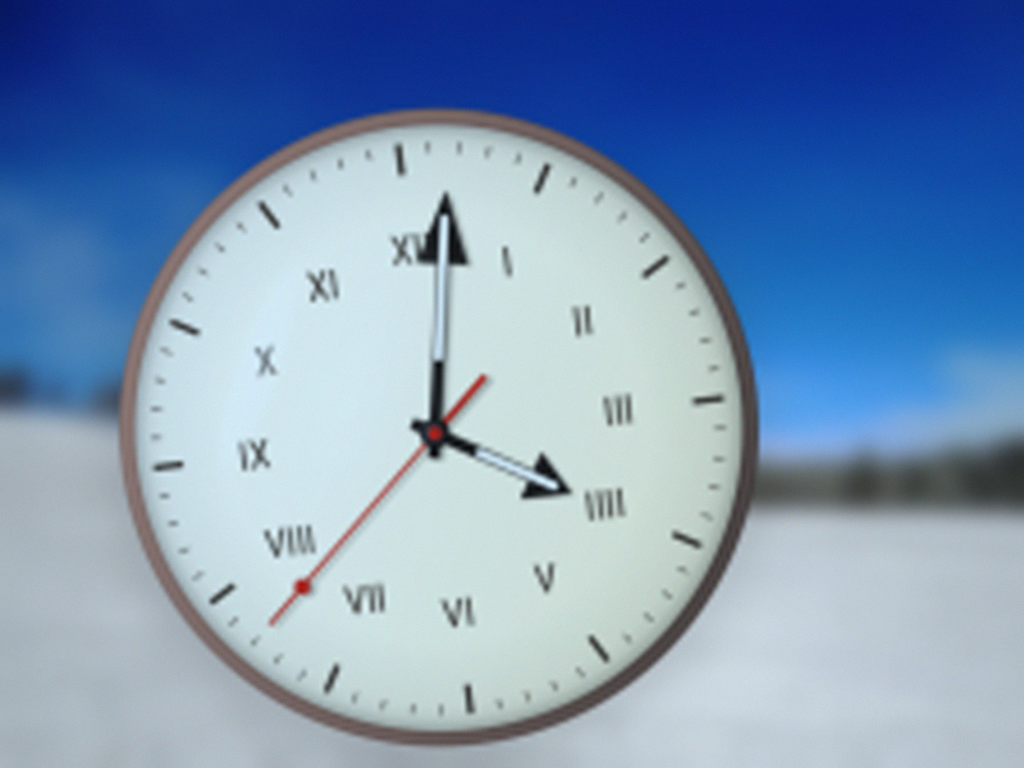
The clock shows h=4 m=1 s=38
